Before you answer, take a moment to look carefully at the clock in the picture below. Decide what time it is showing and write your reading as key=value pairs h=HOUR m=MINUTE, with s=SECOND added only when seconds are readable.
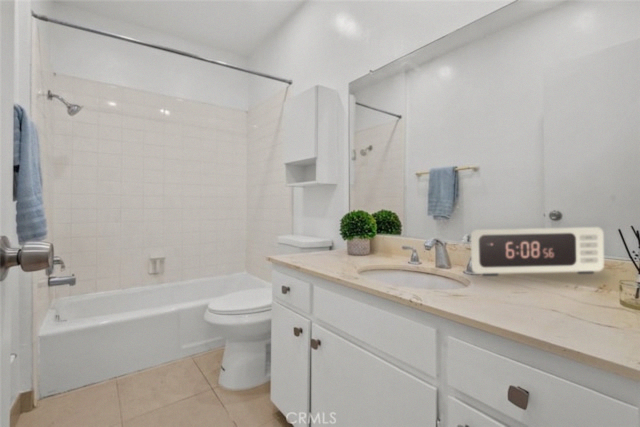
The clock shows h=6 m=8
